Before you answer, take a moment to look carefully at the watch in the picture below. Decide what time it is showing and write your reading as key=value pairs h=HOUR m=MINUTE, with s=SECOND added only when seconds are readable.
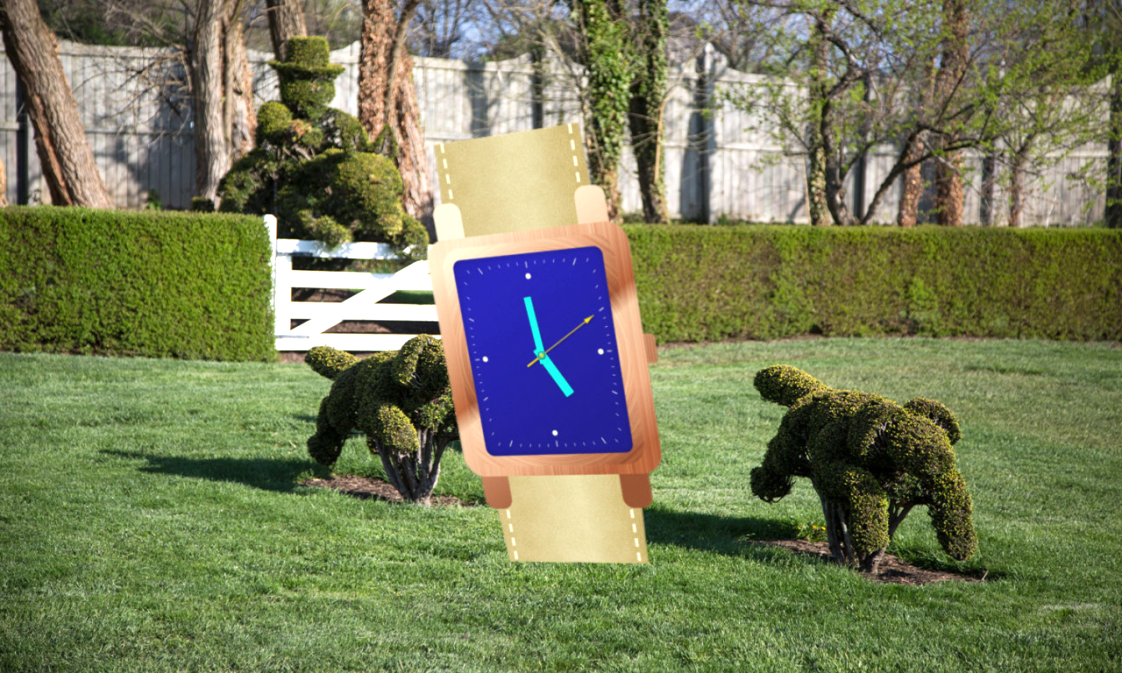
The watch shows h=4 m=59 s=10
